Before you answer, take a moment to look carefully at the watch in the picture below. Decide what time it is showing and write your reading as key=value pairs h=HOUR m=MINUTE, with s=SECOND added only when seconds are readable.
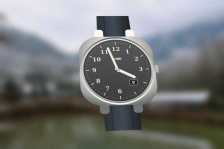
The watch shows h=3 m=57
